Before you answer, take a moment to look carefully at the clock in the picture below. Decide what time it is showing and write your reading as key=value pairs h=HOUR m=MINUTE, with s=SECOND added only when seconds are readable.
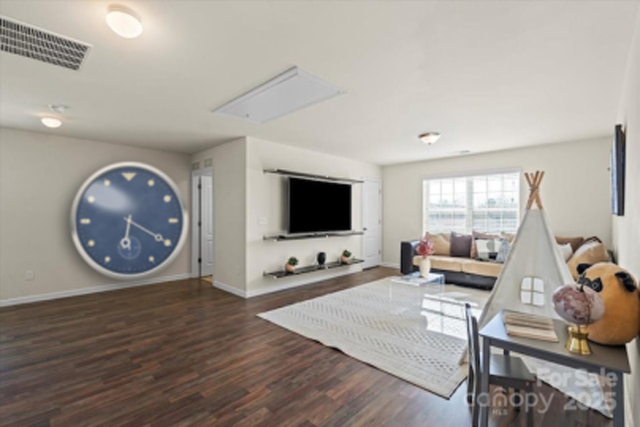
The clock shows h=6 m=20
